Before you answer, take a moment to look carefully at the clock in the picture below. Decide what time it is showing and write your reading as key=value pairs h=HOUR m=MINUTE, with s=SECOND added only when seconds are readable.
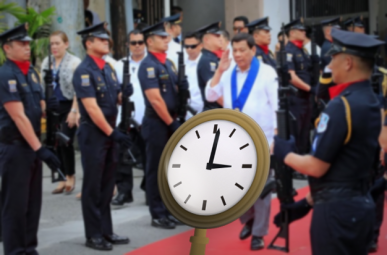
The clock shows h=3 m=1
